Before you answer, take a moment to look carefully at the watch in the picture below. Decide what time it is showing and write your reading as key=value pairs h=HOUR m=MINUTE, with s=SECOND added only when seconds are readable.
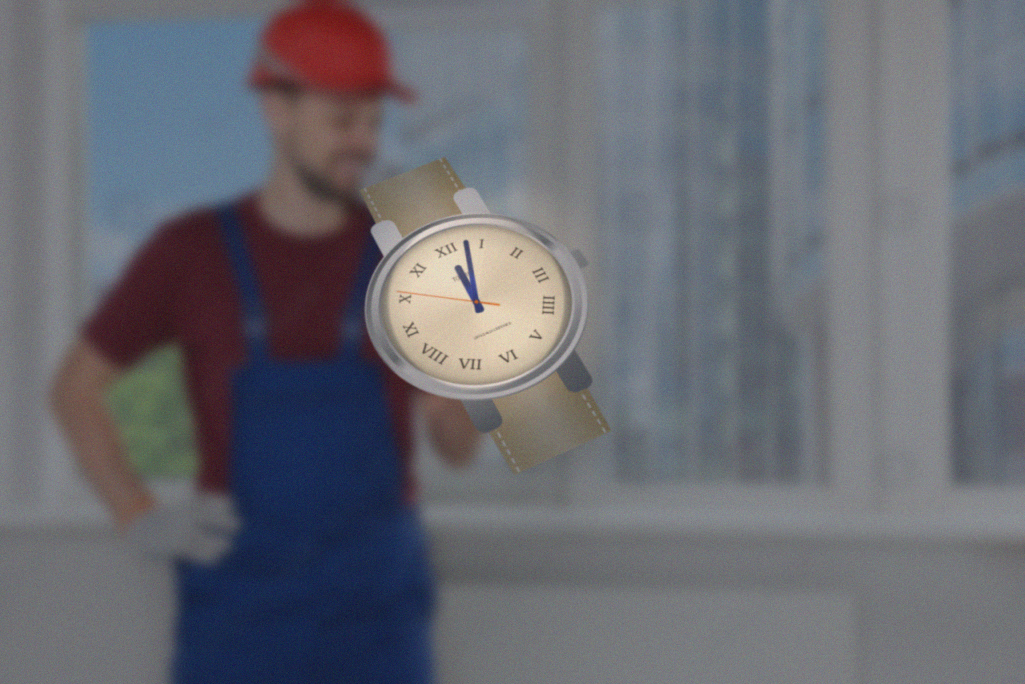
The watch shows h=12 m=2 s=51
